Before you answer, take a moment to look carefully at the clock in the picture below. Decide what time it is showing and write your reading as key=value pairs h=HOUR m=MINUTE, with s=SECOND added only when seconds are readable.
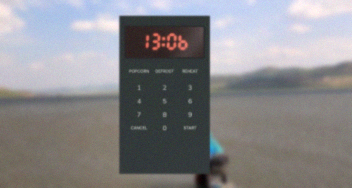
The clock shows h=13 m=6
